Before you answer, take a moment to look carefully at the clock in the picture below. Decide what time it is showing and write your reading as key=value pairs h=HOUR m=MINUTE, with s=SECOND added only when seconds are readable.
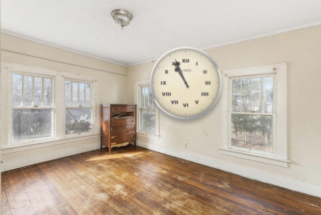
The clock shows h=10 m=56
